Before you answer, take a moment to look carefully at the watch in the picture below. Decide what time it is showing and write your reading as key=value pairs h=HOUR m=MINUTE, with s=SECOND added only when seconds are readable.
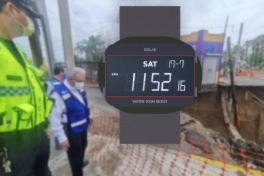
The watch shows h=11 m=52 s=16
